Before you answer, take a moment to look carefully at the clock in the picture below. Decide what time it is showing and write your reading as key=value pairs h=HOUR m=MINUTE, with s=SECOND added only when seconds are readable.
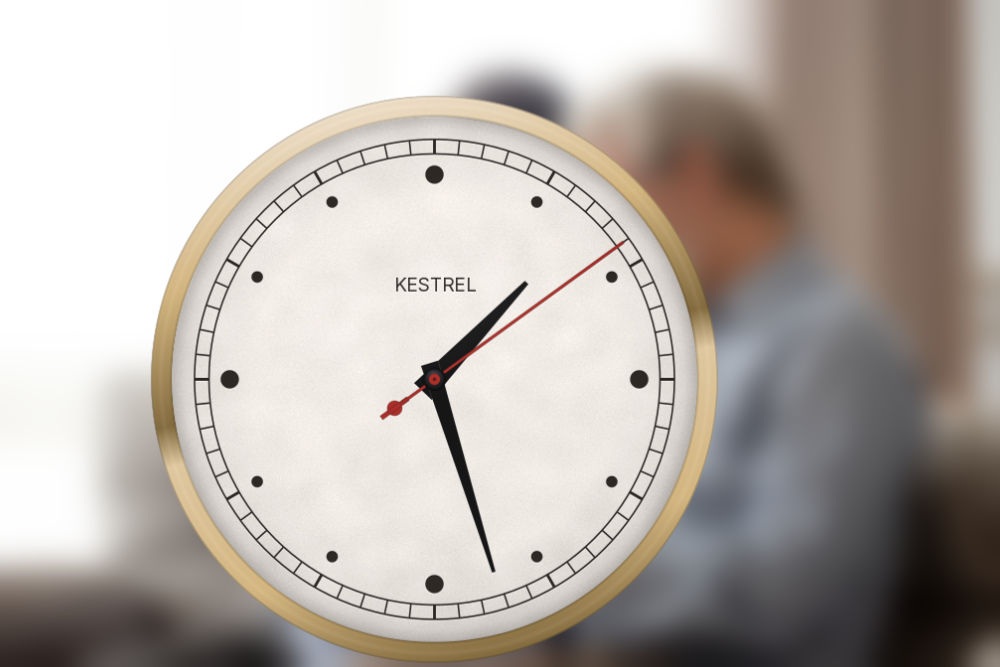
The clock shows h=1 m=27 s=9
